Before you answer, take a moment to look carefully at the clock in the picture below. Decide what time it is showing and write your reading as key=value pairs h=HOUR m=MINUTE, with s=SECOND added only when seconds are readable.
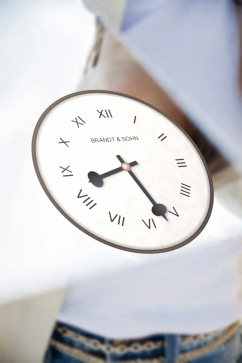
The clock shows h=8 m=27
